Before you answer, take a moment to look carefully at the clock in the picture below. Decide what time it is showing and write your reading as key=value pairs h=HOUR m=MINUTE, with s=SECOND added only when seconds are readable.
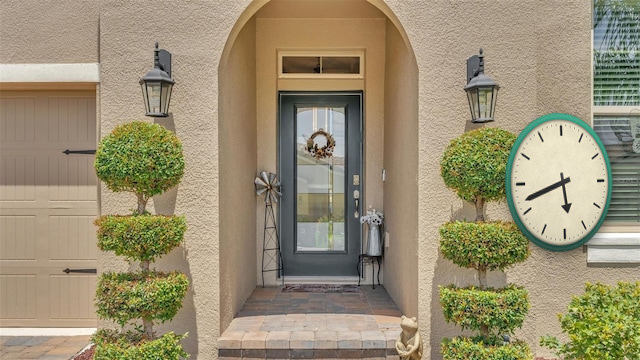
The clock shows h=5 m=42
